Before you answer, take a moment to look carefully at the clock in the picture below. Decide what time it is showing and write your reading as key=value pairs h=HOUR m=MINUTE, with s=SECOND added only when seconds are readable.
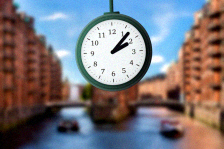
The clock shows h=2 m=7
